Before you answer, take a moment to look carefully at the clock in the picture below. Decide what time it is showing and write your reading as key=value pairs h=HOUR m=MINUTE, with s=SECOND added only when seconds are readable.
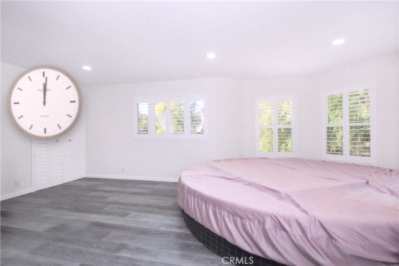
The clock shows h=12 m=1
